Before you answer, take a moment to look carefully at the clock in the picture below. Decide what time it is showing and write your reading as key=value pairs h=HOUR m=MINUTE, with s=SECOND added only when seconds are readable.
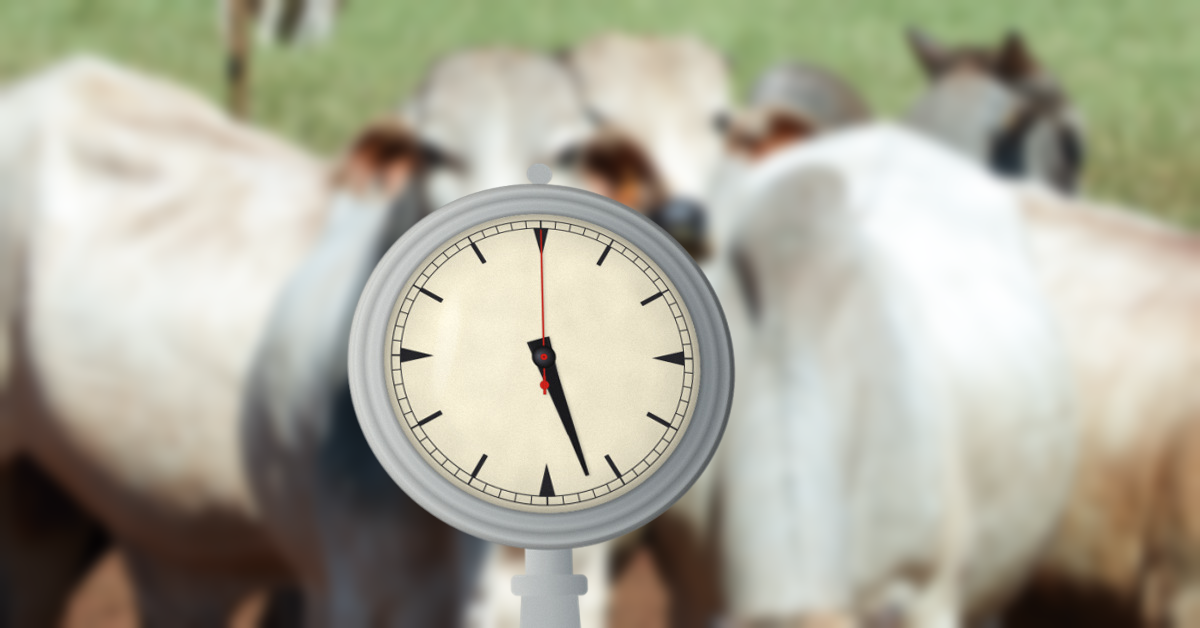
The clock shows h=5 m=27 s=0
